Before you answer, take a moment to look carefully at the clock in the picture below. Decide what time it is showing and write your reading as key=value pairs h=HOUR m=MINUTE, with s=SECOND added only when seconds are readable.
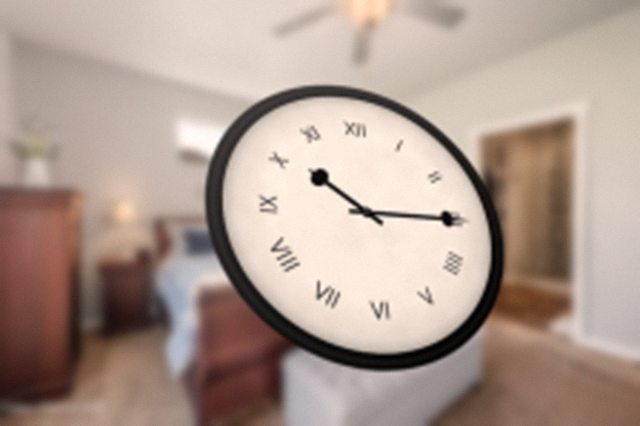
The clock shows h=10 m=15
